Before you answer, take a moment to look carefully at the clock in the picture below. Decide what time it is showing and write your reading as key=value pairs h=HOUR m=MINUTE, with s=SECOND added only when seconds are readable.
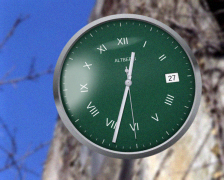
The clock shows h=12 m=33 s=30
